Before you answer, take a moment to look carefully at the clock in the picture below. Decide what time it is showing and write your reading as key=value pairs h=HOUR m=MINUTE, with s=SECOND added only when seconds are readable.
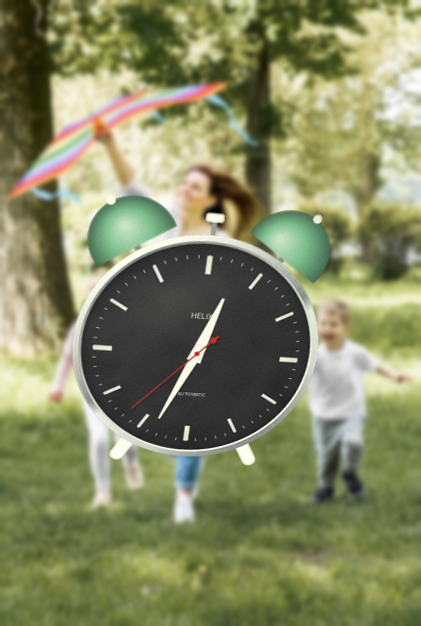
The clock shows h=12 m=33 s=37
